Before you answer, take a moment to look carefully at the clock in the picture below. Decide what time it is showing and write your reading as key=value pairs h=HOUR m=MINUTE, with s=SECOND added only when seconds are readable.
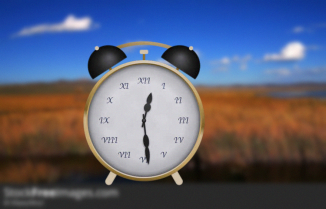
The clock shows h=12 m=29
